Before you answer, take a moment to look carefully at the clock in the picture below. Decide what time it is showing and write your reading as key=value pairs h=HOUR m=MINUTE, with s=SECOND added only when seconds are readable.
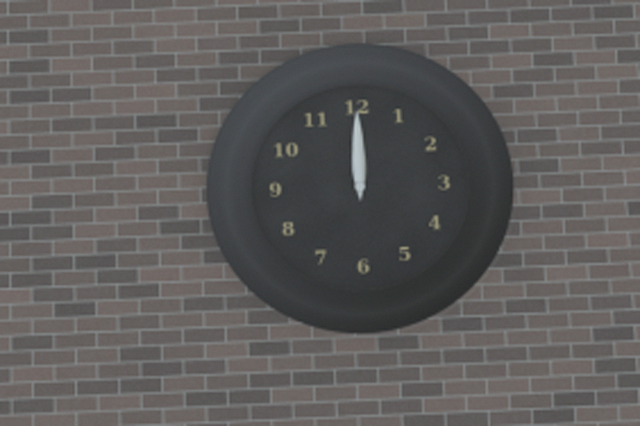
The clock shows h=12 m=0
